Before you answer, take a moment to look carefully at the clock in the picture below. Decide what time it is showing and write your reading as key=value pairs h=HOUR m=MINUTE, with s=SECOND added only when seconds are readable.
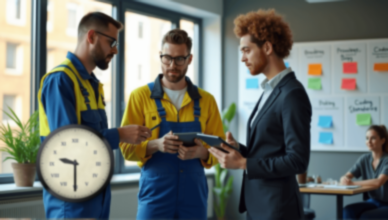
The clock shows h=9 m=30
